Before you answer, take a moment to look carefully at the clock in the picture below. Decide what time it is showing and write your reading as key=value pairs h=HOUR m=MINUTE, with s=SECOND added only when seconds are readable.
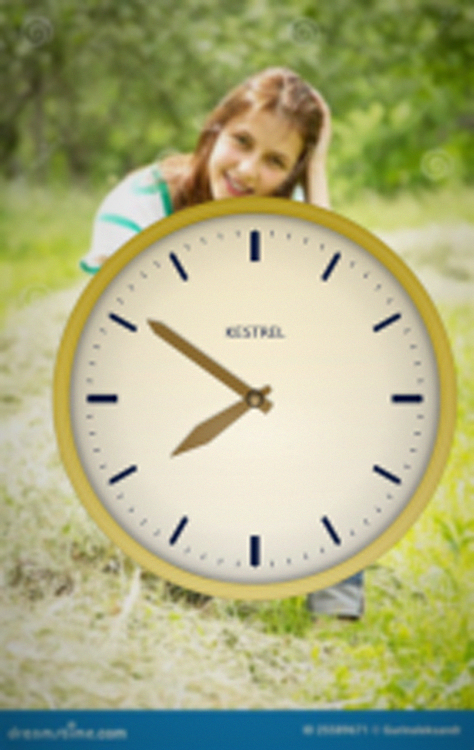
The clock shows h=7 m=51
